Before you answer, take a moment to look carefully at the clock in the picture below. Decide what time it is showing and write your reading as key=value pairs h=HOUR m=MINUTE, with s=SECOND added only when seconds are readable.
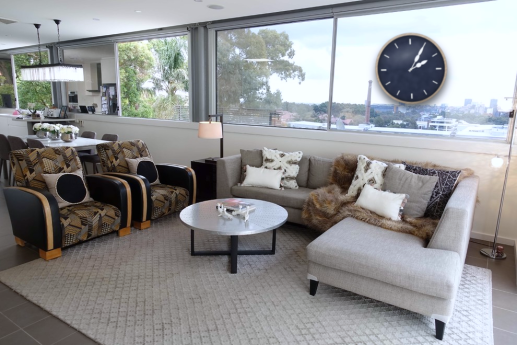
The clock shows h=2 m=5
